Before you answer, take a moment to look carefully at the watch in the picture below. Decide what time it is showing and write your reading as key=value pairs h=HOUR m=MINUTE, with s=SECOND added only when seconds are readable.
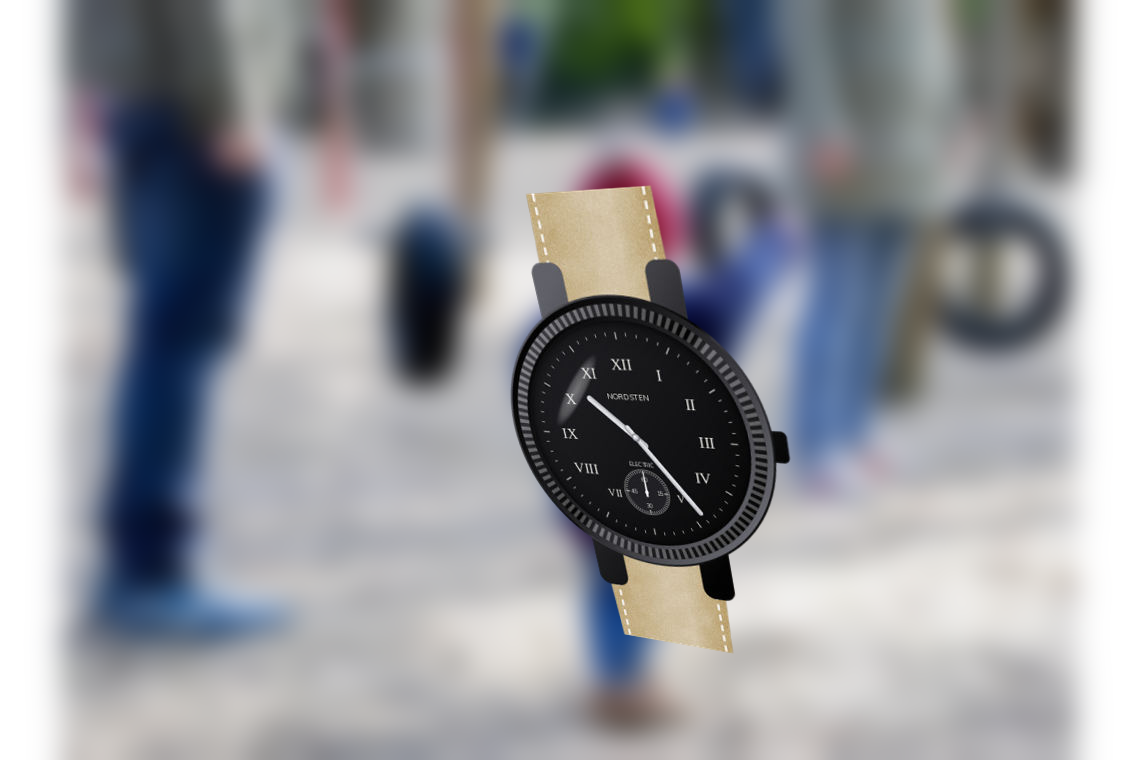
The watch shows h=10 m=24
